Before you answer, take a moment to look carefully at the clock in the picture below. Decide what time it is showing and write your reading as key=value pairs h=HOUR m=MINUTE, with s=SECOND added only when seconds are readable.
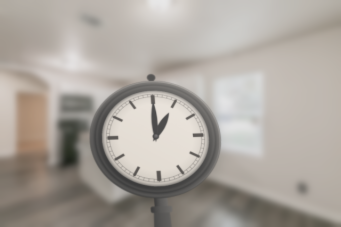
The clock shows h=1 m=0
